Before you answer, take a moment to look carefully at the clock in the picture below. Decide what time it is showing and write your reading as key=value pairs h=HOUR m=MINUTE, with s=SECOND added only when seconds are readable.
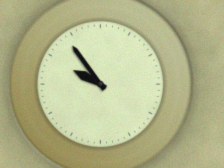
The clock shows h=9 m=54
